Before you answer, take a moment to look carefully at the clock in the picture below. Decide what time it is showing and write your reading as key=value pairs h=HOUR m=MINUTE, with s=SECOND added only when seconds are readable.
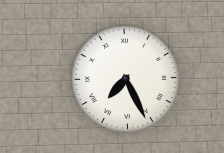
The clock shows h=7 m=26
